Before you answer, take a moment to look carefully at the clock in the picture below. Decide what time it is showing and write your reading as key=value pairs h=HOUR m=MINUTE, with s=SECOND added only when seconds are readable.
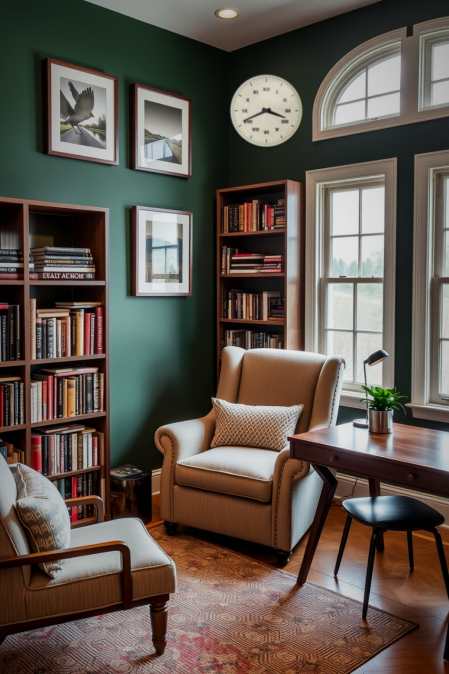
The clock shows h=3 m=41
